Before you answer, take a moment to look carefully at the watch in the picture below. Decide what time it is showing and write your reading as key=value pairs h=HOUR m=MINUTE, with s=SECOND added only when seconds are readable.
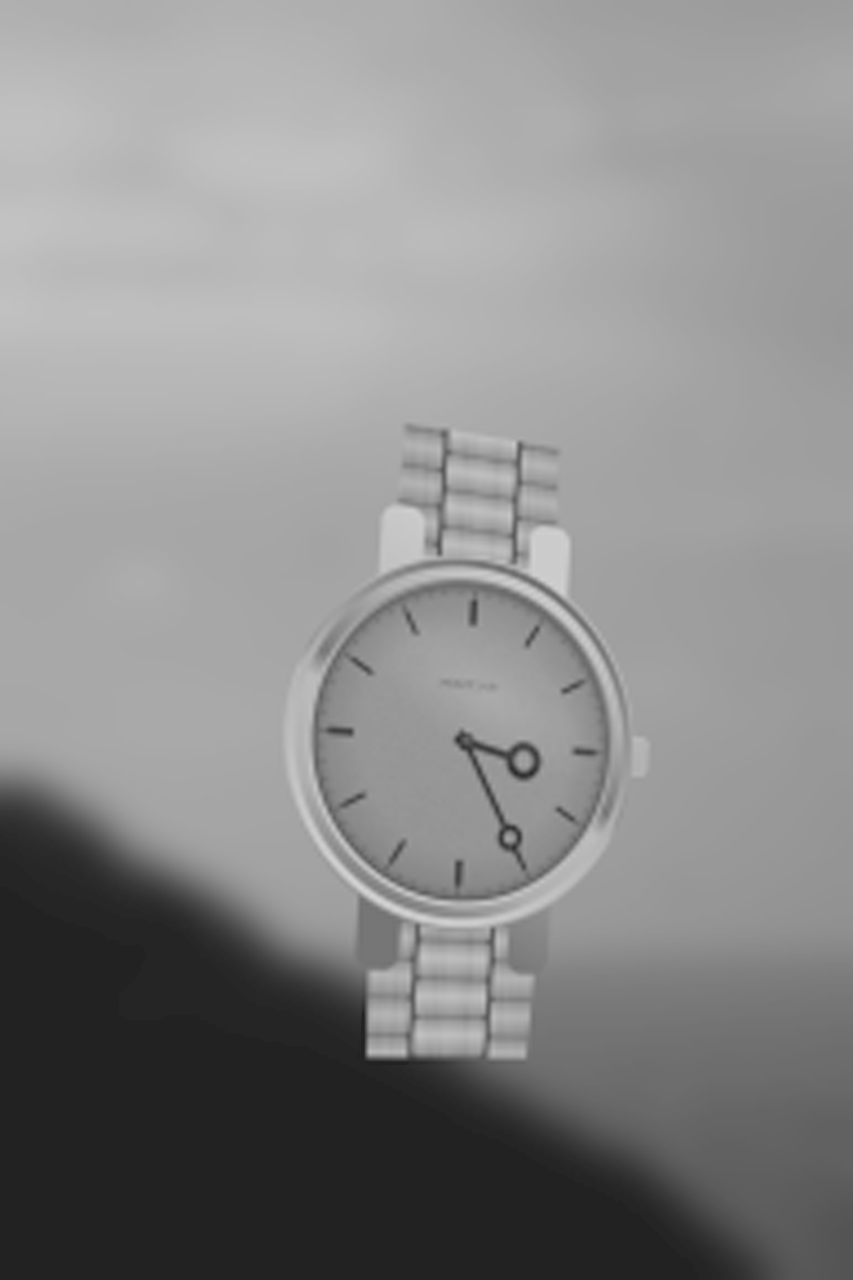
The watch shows h=3 m=25
